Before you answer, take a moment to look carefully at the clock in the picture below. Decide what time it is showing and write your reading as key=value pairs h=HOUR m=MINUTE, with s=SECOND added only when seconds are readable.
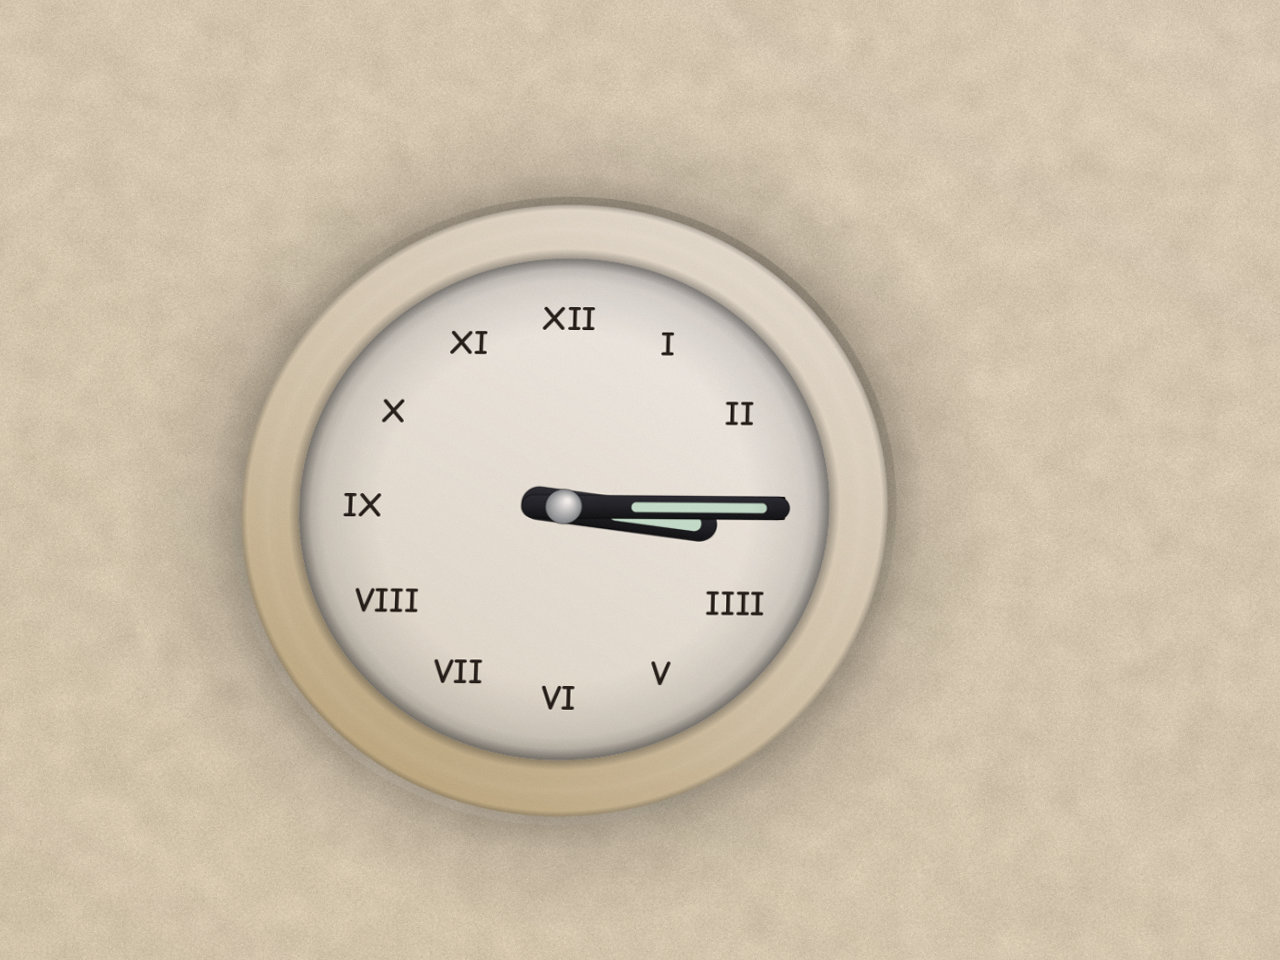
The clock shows h=3 m=15
